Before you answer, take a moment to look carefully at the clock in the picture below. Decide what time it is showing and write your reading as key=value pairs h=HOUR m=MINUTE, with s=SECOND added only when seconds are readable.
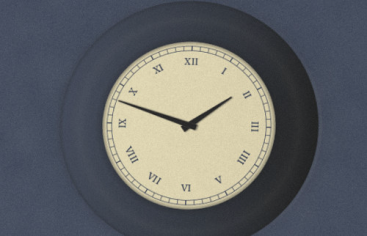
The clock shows h=1 m=48
